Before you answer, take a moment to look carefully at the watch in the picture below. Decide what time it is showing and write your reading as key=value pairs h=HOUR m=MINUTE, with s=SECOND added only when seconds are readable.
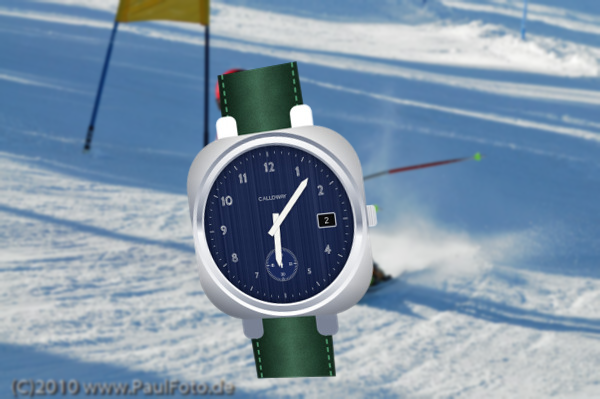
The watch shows h=6 m=7
